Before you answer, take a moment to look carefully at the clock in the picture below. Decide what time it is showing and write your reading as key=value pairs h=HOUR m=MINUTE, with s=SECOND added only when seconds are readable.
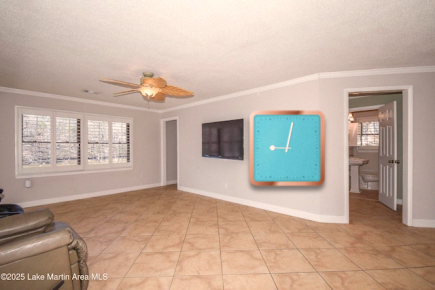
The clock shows h=9 m=2
